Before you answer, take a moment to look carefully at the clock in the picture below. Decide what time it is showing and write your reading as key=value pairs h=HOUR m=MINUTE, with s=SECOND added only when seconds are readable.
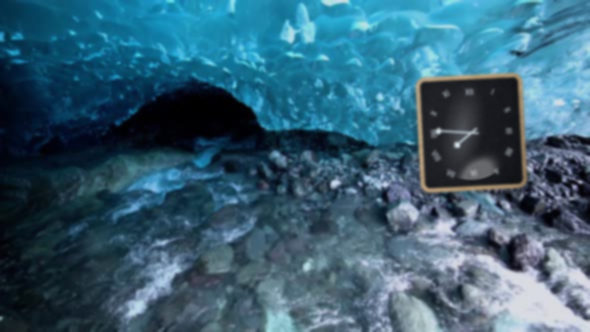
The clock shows h=7 m=46
